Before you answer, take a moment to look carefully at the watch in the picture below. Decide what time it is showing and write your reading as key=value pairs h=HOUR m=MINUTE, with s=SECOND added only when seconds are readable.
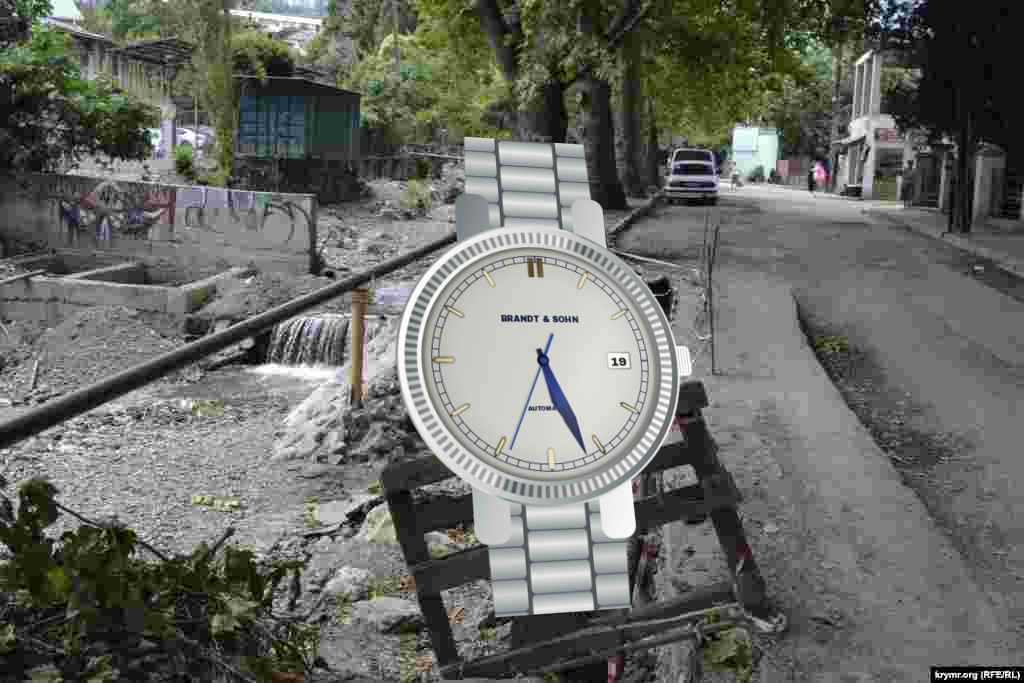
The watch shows h=5 m=26 s=34
